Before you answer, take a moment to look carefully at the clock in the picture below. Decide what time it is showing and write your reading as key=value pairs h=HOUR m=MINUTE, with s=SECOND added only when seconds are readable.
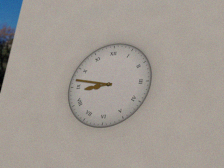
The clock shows h=8 m=47
